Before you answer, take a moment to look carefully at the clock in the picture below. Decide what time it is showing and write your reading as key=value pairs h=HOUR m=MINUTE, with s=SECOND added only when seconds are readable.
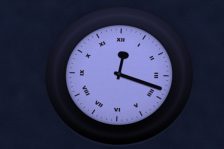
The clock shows h=12 m=18
